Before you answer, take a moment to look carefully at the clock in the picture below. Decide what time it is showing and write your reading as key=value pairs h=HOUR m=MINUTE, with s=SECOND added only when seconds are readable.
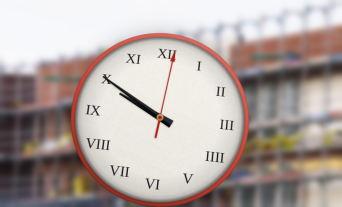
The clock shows h=9 m=50 s=1
